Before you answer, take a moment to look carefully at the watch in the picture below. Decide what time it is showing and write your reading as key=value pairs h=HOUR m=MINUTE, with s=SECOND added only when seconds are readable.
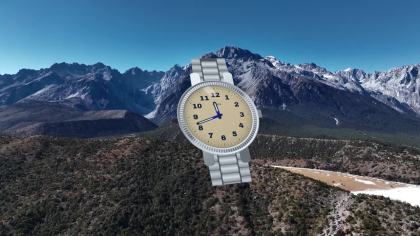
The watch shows h=11 m=42
